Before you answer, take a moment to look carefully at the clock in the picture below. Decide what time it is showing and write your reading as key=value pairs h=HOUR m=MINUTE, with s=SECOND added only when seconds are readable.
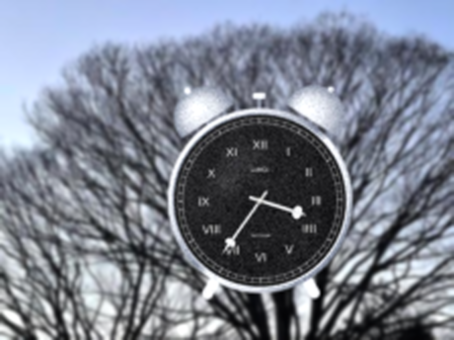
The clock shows h=3 m=36
